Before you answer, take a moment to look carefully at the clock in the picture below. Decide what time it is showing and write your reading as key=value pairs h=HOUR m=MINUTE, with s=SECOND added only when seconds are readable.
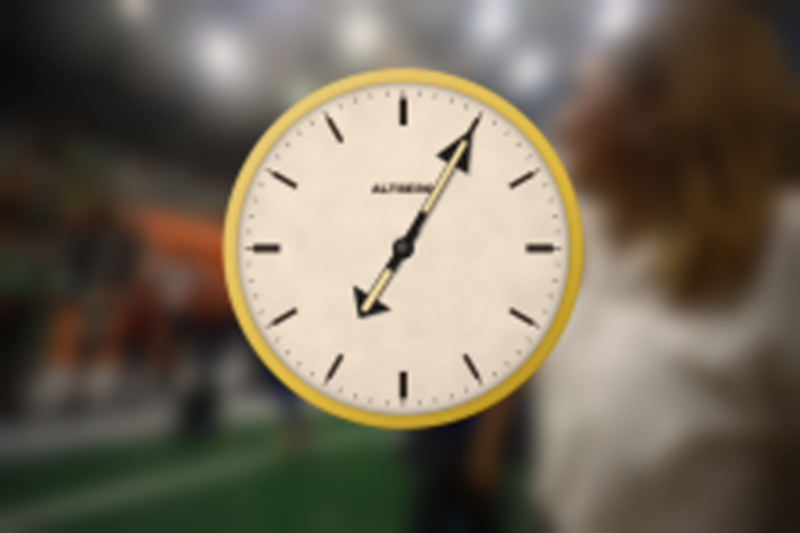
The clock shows h=7 m=5
